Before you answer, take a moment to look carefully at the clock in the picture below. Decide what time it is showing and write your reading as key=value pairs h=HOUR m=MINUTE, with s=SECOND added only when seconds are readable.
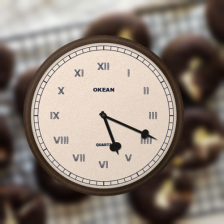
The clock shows h=5 m=19
